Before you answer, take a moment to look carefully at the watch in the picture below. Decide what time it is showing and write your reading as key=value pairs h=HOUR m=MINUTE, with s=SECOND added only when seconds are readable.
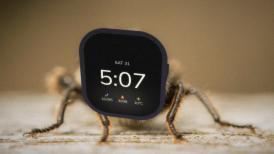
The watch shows h=5 m=7
